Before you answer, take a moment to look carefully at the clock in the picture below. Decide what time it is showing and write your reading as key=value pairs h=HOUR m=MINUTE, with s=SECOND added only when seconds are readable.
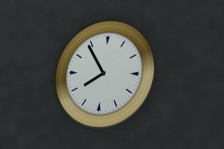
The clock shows h=7 m=54
